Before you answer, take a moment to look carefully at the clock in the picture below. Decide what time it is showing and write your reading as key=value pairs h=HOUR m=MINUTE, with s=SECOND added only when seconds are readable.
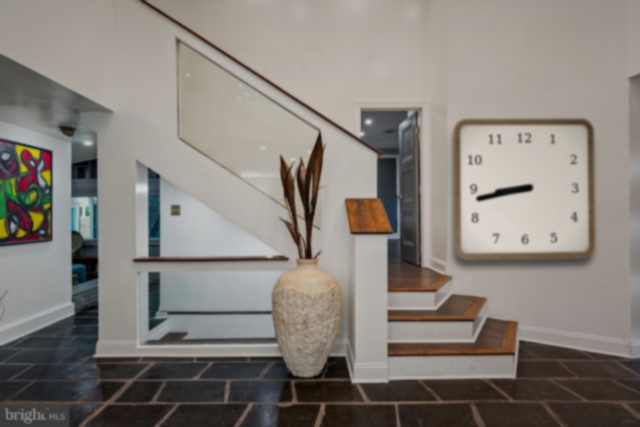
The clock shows h=8 m=43
